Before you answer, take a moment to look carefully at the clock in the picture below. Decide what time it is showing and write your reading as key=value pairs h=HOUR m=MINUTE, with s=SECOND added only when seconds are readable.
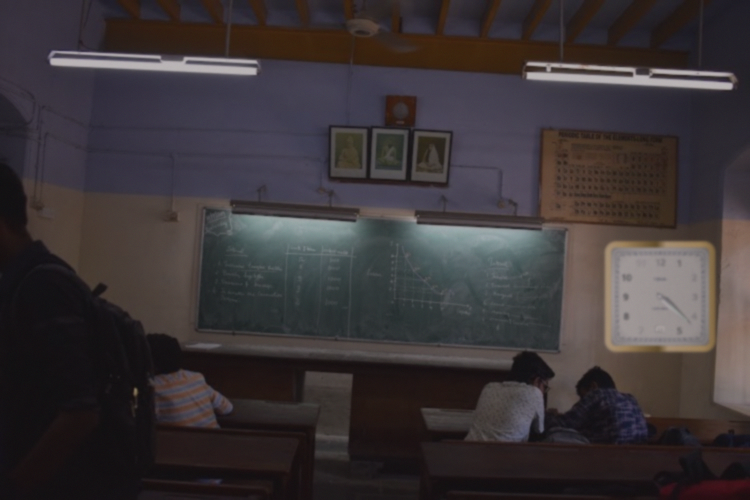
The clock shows h=4 m=22
